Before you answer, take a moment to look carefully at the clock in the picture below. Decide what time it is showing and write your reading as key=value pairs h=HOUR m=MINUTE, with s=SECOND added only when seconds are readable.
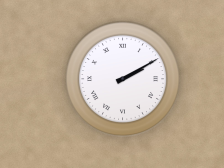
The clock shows h=2 m=10
